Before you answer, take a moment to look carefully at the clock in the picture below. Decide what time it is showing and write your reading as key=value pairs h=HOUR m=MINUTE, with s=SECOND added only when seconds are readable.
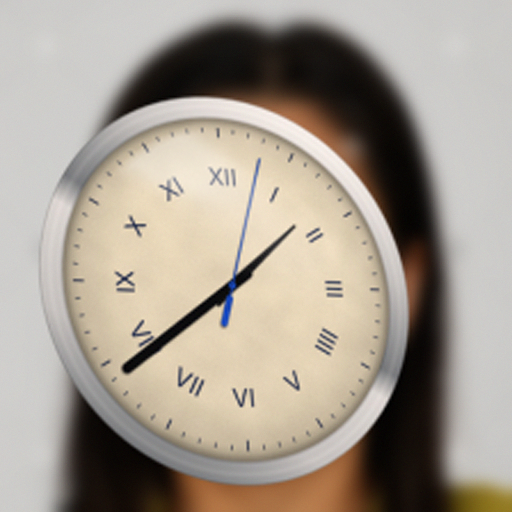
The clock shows h=1 m=39 s=3
